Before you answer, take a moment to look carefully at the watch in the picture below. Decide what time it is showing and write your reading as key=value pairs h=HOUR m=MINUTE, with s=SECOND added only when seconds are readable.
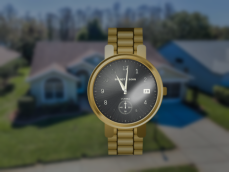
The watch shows h=11 m=1
